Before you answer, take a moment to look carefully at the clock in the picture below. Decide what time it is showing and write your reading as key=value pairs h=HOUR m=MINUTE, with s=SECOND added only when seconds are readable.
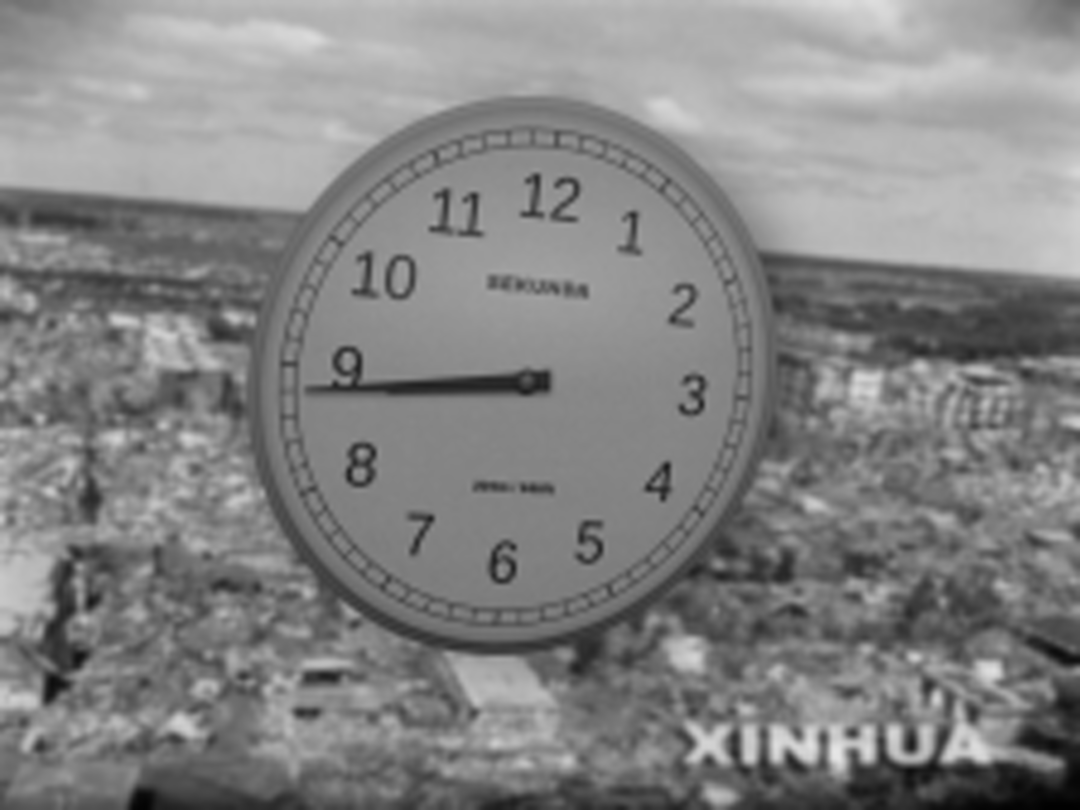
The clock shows h=8 m=44
